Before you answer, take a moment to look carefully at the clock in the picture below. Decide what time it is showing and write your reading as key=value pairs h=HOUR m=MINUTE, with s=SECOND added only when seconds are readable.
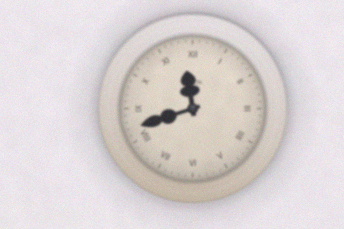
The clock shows h=11 m=42
